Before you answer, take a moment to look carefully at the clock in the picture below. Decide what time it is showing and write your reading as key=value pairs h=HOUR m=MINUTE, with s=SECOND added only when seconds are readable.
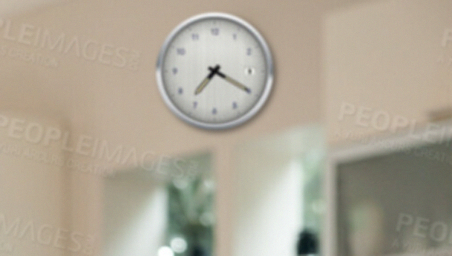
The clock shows h=7 m=20
